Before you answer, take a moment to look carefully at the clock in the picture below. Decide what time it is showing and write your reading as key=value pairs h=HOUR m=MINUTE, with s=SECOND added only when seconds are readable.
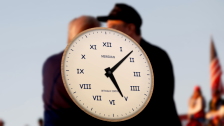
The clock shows h=5 m=8
